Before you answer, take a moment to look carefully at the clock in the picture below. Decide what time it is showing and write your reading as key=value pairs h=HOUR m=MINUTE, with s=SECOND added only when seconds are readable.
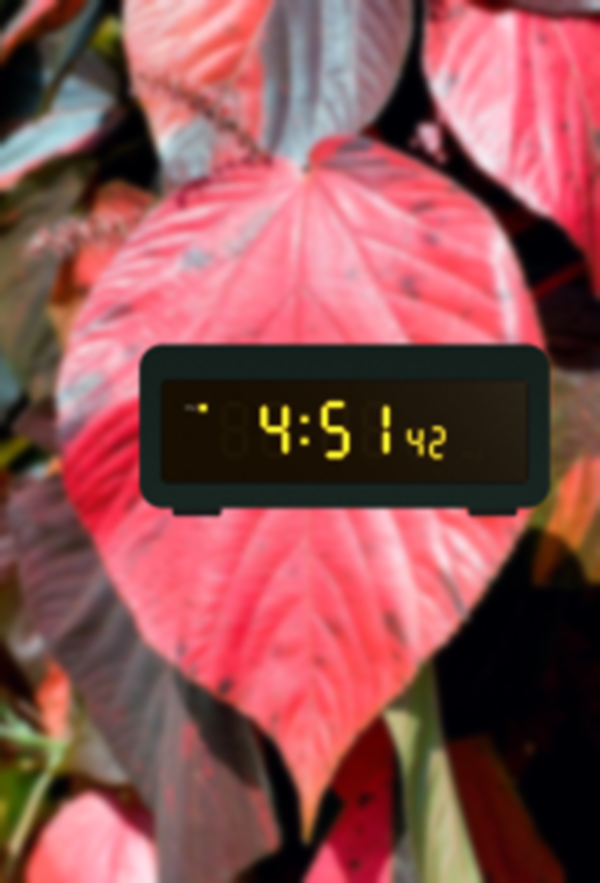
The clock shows h=4 m=51 s=42
